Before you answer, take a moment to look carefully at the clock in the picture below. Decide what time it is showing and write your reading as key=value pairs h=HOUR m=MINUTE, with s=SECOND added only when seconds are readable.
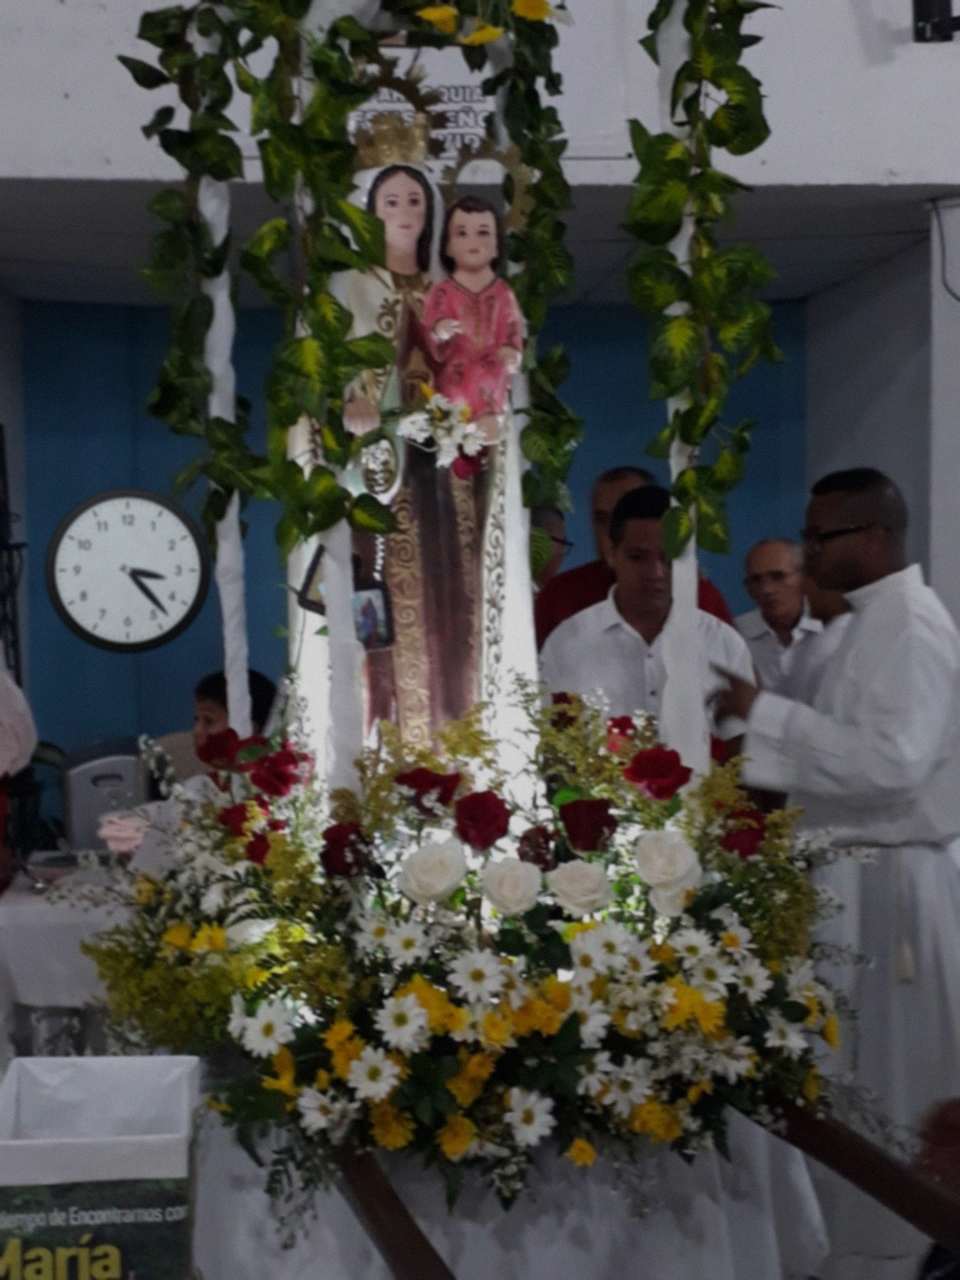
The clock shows h=3 m=23
